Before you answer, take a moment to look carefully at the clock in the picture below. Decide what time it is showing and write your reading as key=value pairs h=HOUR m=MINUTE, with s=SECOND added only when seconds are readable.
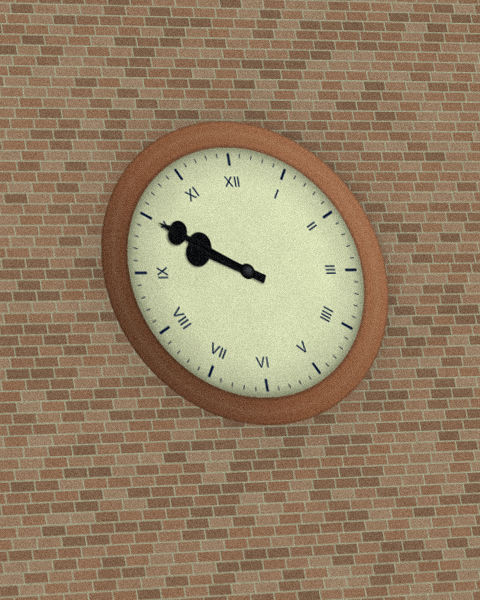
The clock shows h=9 m=50
